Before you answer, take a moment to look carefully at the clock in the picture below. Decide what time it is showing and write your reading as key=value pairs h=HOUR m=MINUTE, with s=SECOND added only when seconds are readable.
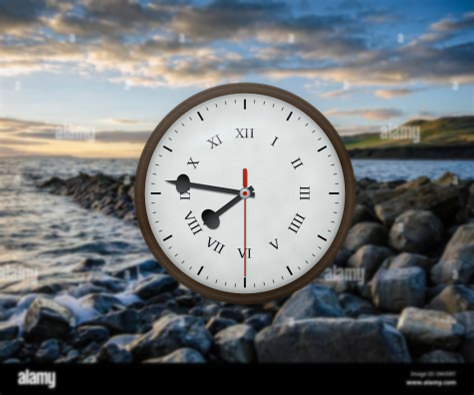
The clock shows h=7 m=46 s=30
